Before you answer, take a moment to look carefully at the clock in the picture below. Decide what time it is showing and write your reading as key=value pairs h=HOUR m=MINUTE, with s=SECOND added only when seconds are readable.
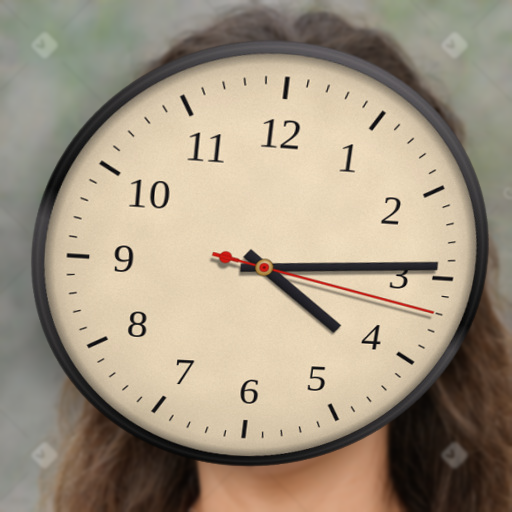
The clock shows h=4 m=14 s=17
